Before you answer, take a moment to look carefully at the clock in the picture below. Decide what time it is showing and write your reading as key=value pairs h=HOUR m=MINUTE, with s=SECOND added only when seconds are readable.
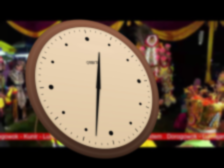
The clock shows h=12 m=33
